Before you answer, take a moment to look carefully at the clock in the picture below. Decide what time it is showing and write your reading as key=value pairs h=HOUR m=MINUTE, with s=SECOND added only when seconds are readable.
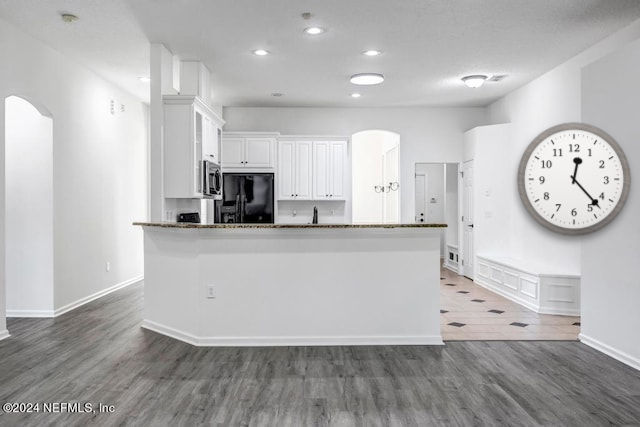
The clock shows h=12 m=23
